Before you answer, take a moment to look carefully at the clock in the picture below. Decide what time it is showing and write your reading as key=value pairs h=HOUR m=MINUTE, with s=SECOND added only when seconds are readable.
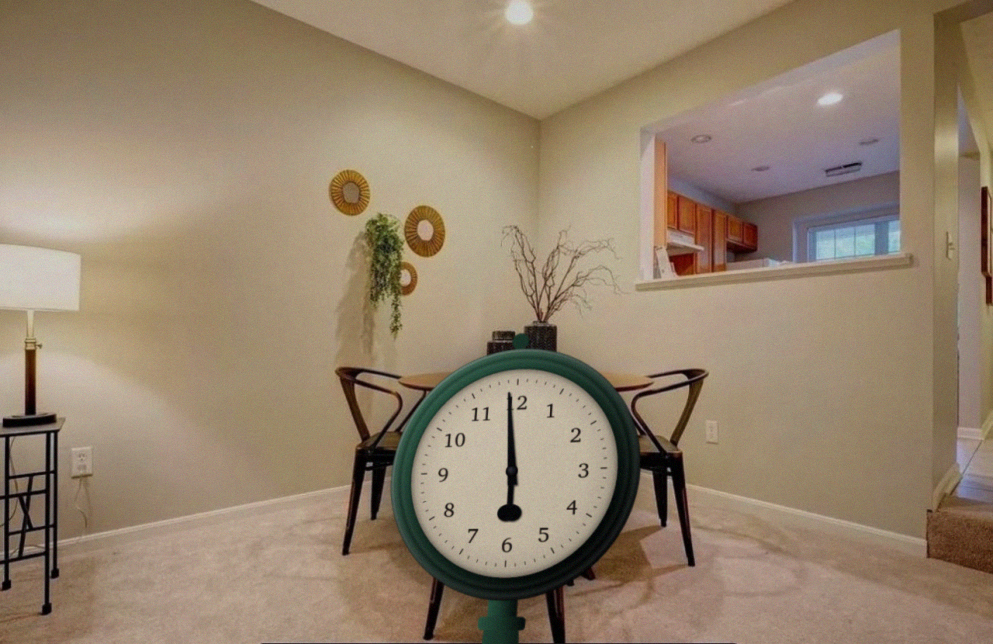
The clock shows h=5 m=59
